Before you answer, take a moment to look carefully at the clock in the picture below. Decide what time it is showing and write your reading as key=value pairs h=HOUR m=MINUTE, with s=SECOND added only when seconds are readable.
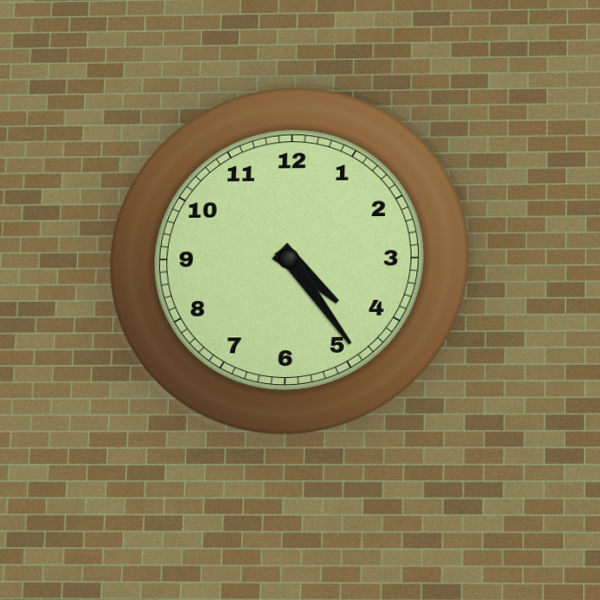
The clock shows h=4 m=24
